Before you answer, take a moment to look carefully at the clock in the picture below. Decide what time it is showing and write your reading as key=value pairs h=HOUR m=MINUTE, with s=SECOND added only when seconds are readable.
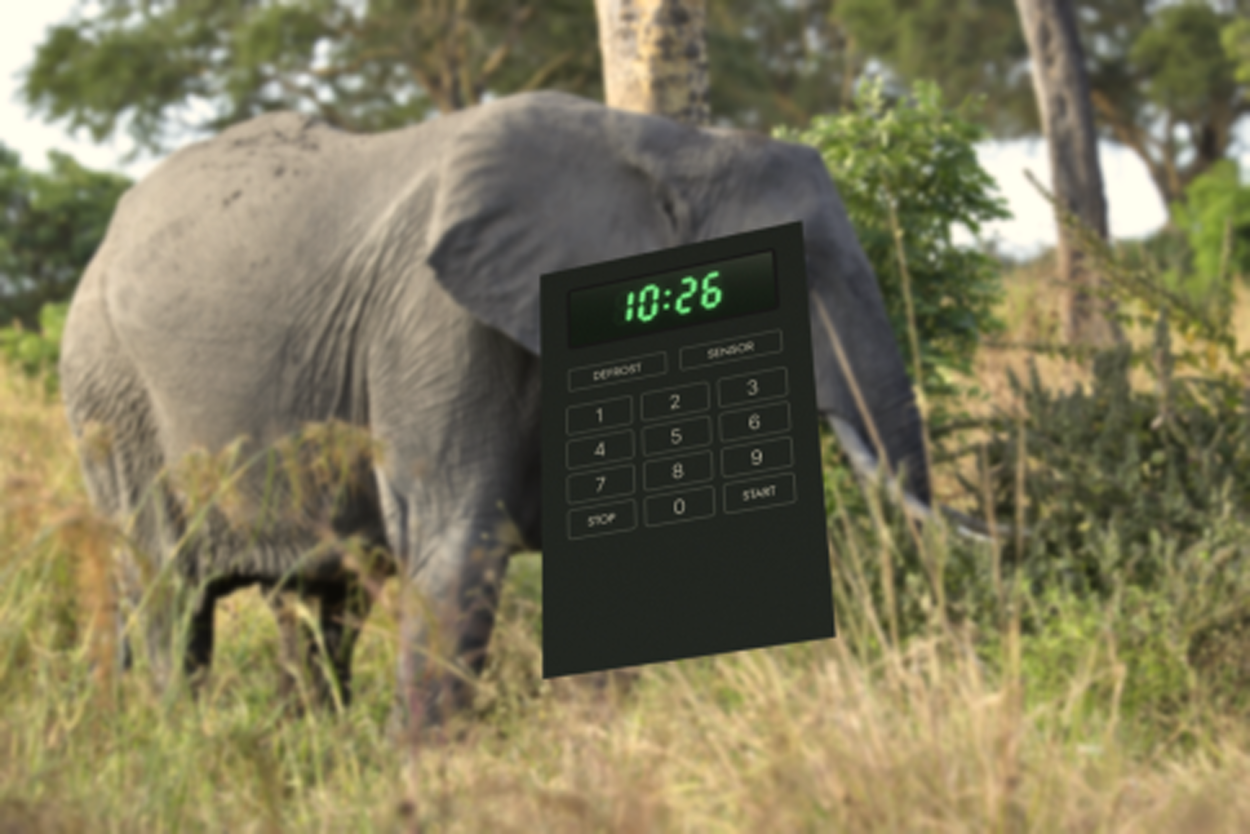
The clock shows h=10 m=26
